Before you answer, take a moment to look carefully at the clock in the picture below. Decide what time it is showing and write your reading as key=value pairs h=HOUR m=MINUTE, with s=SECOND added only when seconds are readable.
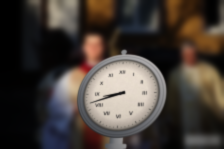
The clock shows h=8 m=42
